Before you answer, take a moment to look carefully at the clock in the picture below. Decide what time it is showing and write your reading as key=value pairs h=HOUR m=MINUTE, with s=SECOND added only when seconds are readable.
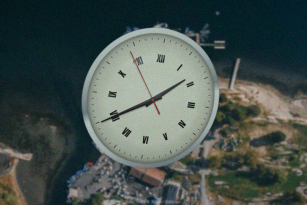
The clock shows h=1 m=39 s=54
